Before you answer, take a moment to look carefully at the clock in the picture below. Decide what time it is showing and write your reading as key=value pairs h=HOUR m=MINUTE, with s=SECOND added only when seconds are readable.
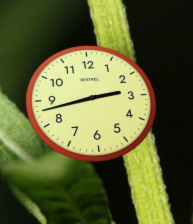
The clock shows h=2 m=43
